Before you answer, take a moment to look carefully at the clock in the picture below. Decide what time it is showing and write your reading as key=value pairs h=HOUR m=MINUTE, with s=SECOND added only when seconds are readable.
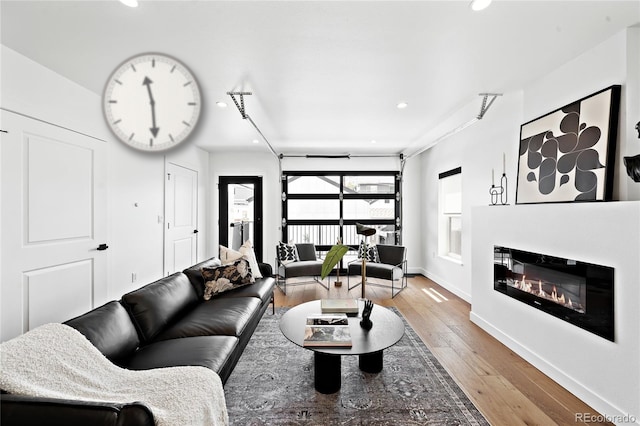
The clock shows h=11 m=29
